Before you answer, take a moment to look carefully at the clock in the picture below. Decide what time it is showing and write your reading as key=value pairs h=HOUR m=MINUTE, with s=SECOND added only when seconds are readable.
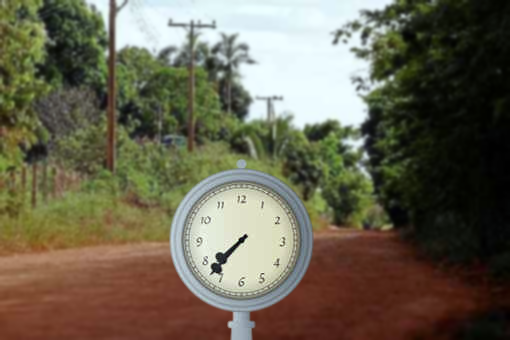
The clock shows h=7 m=37
